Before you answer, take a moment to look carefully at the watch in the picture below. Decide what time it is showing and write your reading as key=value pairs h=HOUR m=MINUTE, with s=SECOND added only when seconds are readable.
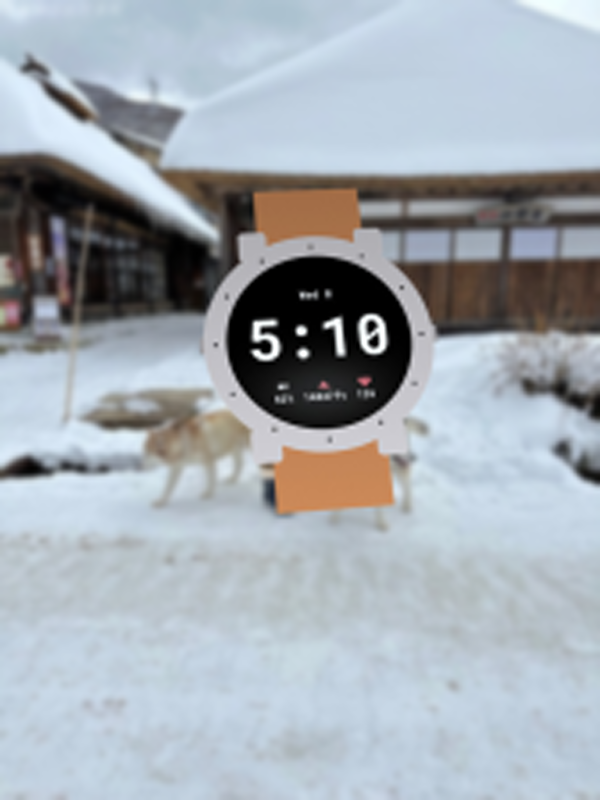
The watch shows h=5 m=10
